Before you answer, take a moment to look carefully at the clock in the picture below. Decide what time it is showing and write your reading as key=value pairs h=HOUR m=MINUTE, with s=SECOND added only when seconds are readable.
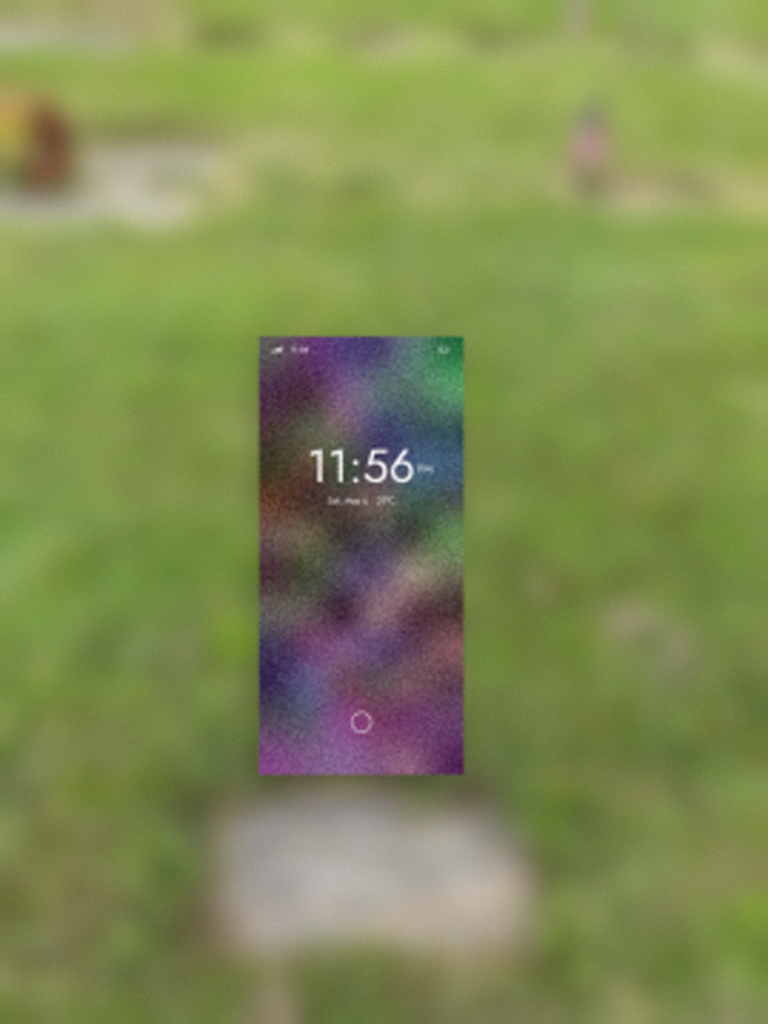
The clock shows h=11 m=56
